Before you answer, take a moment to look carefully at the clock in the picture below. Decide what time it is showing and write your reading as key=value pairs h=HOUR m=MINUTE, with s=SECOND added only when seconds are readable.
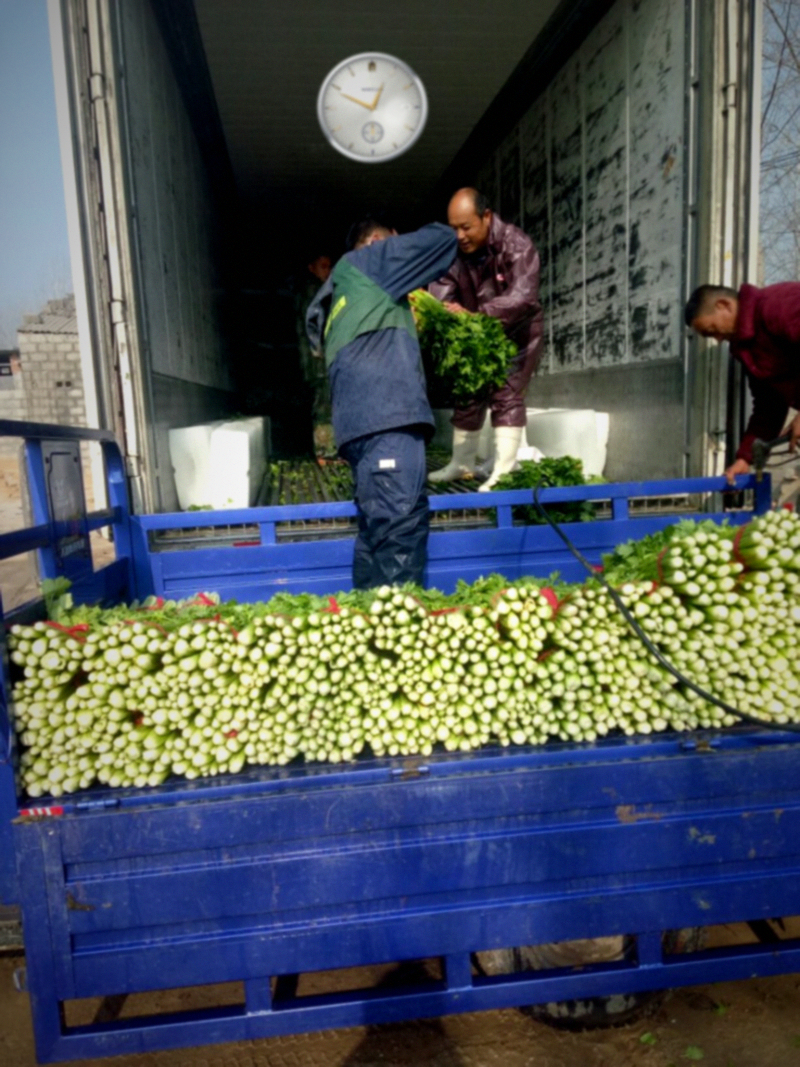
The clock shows h=12 m=49
